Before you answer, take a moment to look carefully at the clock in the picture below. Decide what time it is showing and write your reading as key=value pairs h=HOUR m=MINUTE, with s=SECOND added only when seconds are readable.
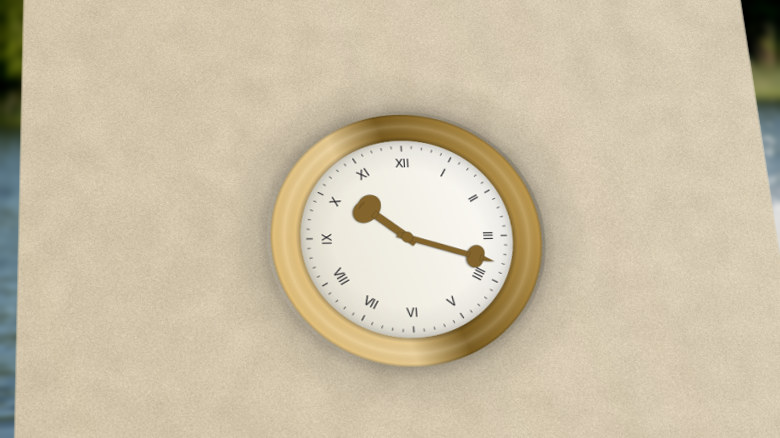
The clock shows h=10 m=18
